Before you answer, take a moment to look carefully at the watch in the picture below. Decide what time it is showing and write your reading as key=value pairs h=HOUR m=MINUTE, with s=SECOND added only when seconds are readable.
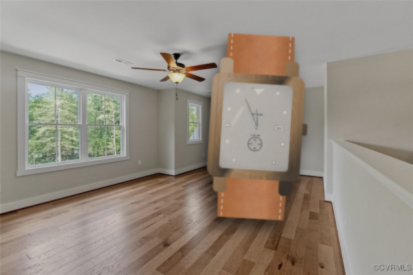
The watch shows h=11 m=56
